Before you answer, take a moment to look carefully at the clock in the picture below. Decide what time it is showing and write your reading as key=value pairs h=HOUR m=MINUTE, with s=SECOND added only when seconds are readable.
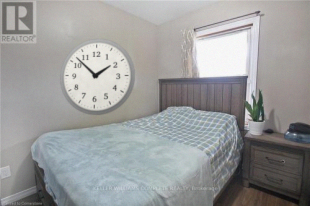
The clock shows h=1 m=52
